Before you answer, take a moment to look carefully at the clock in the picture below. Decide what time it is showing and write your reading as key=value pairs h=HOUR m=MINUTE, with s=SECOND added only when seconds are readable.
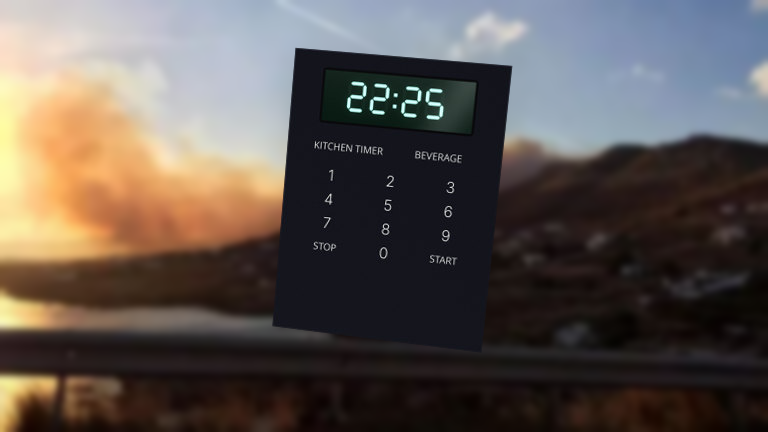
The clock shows h=22 m=25
